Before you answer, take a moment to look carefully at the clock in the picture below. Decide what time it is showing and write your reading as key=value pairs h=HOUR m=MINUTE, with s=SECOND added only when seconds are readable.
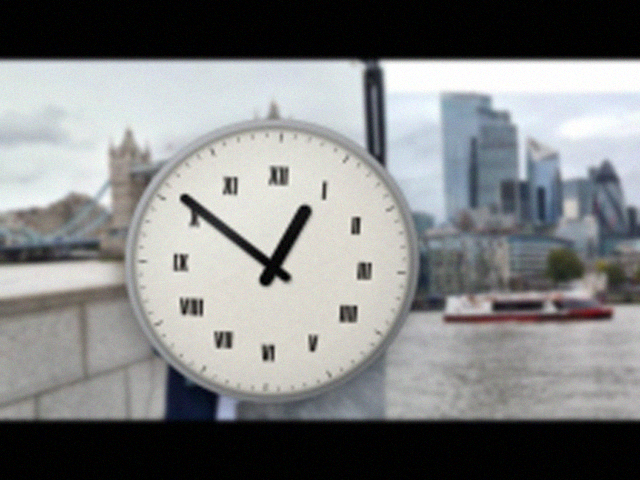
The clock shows h=12 m=51
